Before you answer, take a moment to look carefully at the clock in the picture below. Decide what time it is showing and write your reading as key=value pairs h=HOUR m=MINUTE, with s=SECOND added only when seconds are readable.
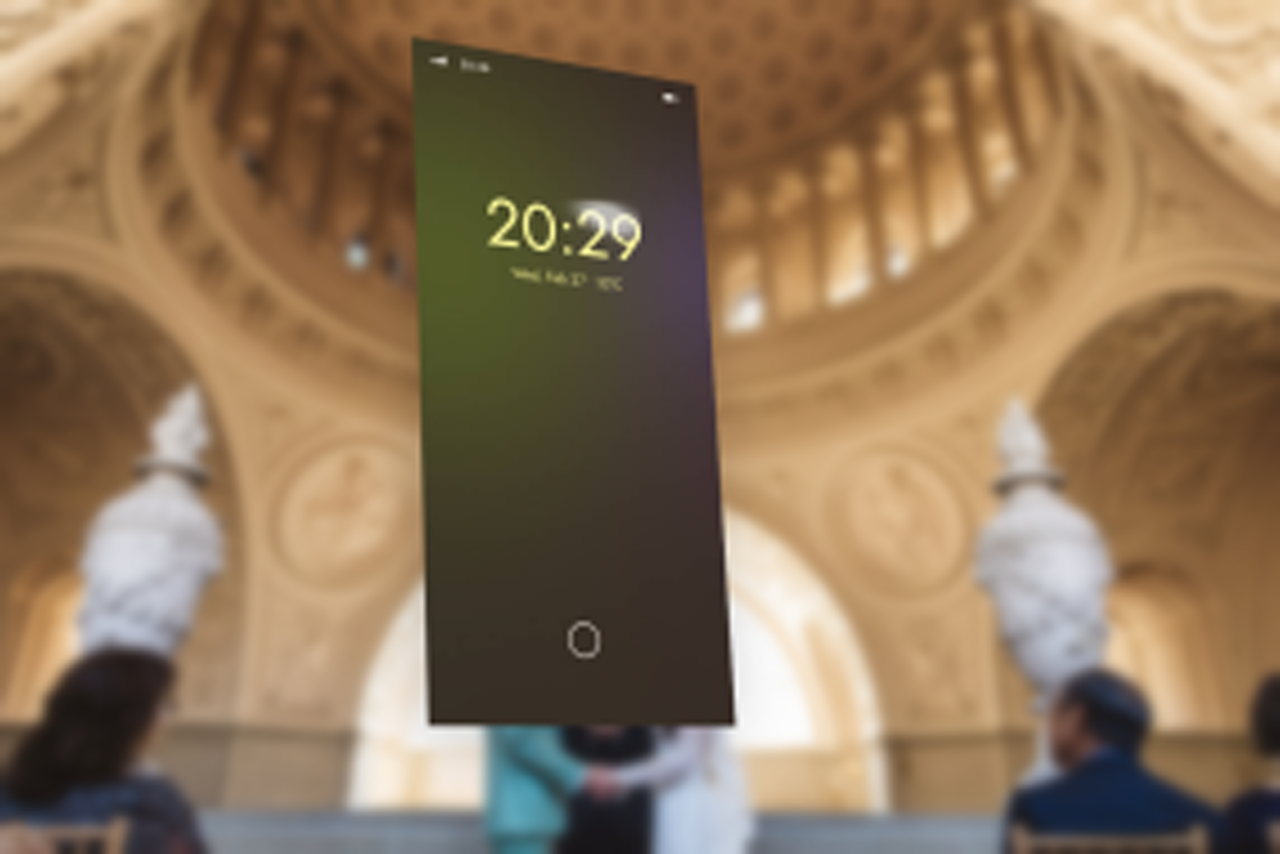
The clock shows h=20 m=29
